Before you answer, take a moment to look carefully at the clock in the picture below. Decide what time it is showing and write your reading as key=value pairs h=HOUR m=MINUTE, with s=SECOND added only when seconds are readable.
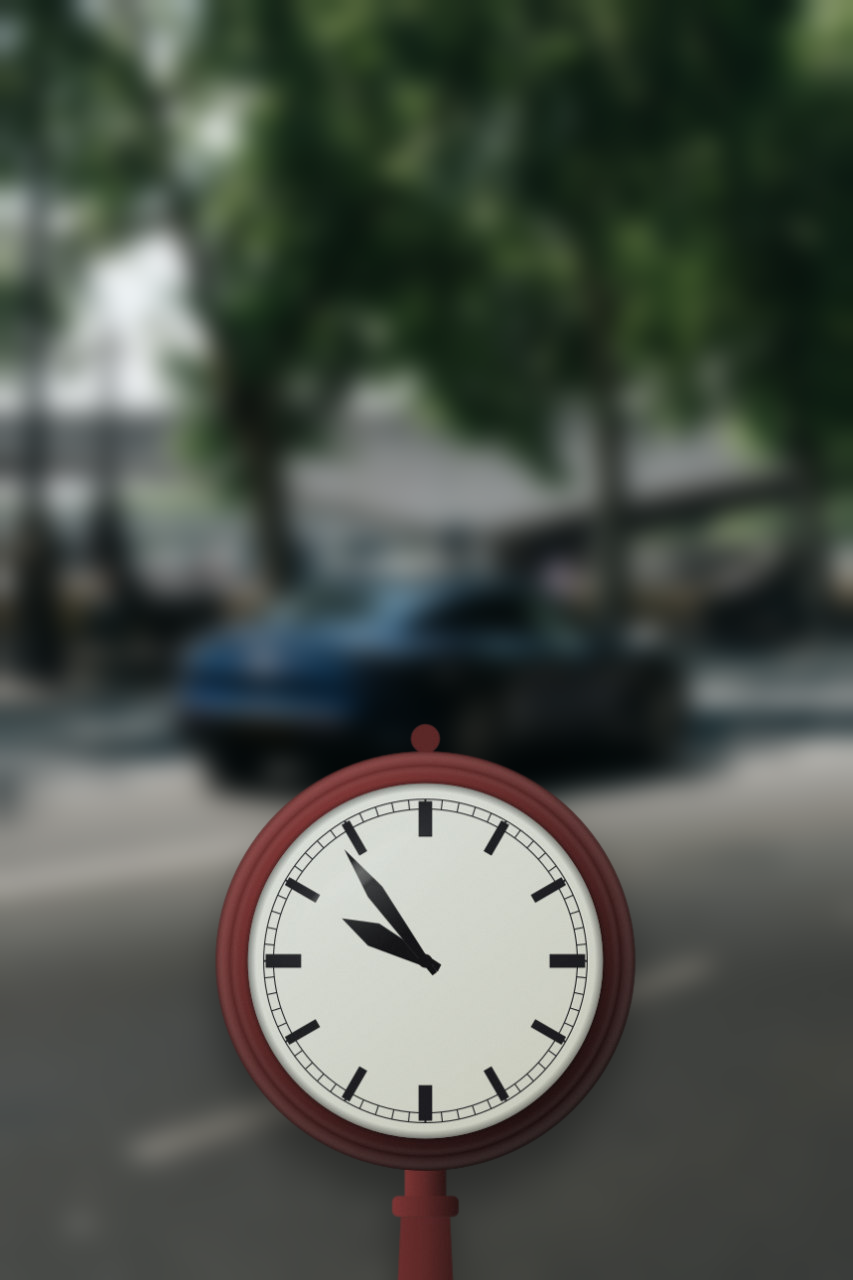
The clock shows h=9 m=54
